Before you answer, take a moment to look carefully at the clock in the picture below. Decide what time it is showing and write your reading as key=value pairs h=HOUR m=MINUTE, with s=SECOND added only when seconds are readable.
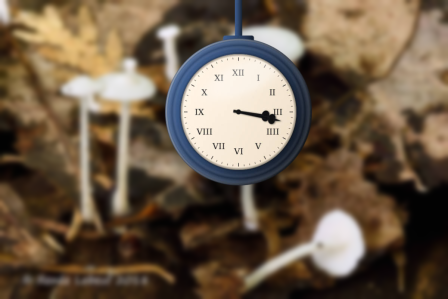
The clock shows h=3 m=17
